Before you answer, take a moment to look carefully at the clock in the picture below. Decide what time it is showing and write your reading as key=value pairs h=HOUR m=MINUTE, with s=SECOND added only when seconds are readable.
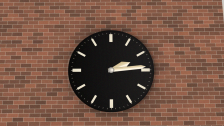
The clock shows h=2 m=14
